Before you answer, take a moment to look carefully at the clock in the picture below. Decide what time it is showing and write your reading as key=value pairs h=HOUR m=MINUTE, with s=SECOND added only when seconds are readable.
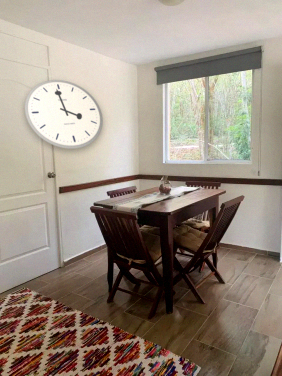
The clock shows h=3 m=59
